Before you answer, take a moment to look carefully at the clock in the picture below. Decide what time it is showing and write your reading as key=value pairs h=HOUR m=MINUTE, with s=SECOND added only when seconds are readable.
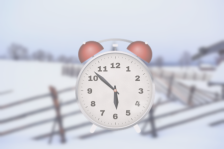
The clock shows h=5 m=52
